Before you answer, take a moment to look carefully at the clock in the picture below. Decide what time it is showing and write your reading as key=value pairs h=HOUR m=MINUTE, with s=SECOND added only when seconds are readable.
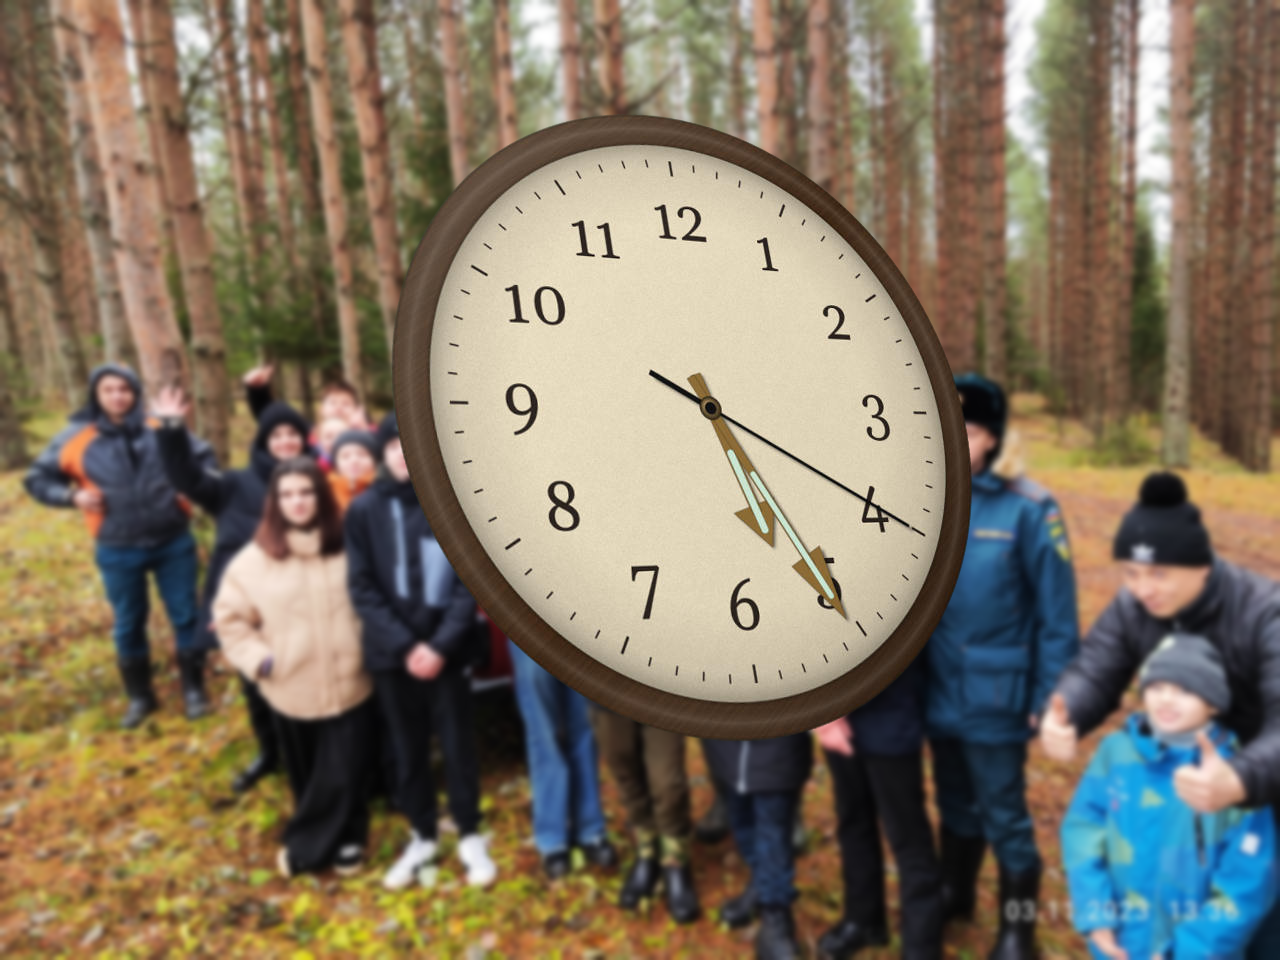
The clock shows h=5 m=25 s=20
